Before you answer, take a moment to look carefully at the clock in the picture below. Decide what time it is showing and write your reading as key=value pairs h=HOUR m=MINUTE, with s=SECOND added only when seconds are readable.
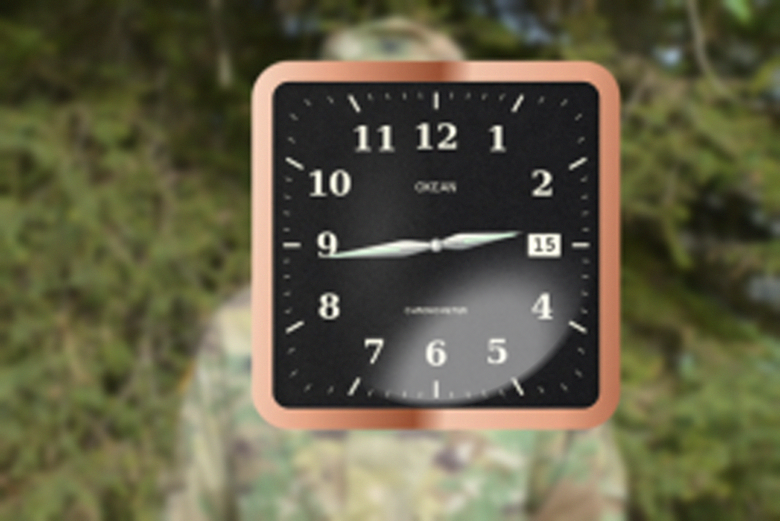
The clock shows h=2 m=44
